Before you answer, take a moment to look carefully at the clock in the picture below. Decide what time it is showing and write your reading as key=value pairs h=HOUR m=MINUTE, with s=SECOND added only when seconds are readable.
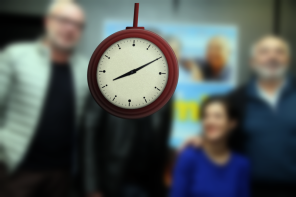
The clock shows h=8 m=10
